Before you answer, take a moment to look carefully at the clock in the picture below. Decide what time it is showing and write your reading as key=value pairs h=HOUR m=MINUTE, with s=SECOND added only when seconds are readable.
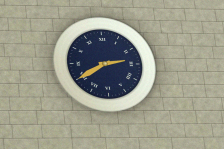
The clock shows h=2 m=40
